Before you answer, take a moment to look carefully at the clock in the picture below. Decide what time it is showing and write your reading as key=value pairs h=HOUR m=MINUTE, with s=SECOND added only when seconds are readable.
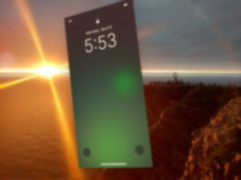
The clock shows h=5 m=53
